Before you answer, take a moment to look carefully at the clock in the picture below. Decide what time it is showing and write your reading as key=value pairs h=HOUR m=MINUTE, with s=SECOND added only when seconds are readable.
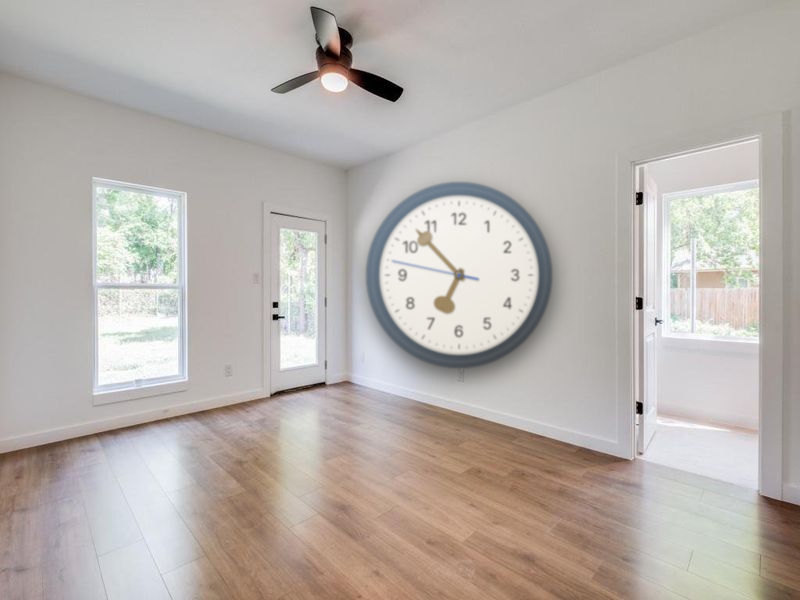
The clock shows h=6 m=52 s=47
